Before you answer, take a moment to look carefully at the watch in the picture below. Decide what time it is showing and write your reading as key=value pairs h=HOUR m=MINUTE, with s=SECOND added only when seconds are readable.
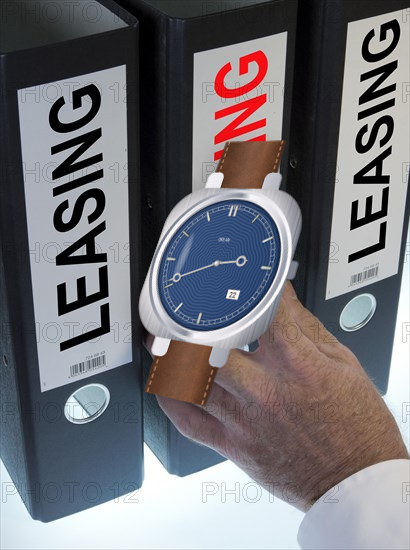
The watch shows h=2 m=41
